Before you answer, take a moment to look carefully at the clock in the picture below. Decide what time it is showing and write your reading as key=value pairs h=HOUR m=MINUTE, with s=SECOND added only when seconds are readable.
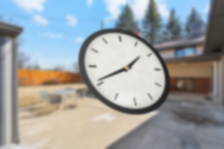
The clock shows h=1 m=41
